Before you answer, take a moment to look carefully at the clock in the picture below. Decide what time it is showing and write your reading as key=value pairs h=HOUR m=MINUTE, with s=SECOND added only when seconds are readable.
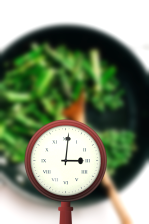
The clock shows h=3 m=1
